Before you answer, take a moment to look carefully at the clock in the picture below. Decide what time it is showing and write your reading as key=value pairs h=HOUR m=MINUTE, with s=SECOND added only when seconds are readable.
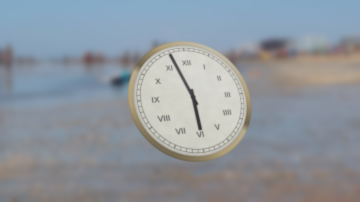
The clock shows h=5 m=57
